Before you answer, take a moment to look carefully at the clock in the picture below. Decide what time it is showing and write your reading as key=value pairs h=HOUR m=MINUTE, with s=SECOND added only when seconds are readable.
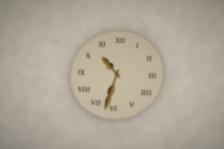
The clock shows h=10 m=32
